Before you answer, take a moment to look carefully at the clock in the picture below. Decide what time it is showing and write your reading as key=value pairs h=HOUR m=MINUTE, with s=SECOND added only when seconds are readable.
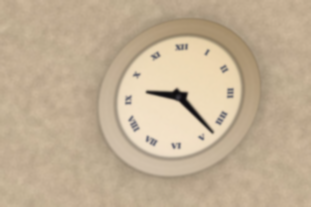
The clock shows h=9 m=23
